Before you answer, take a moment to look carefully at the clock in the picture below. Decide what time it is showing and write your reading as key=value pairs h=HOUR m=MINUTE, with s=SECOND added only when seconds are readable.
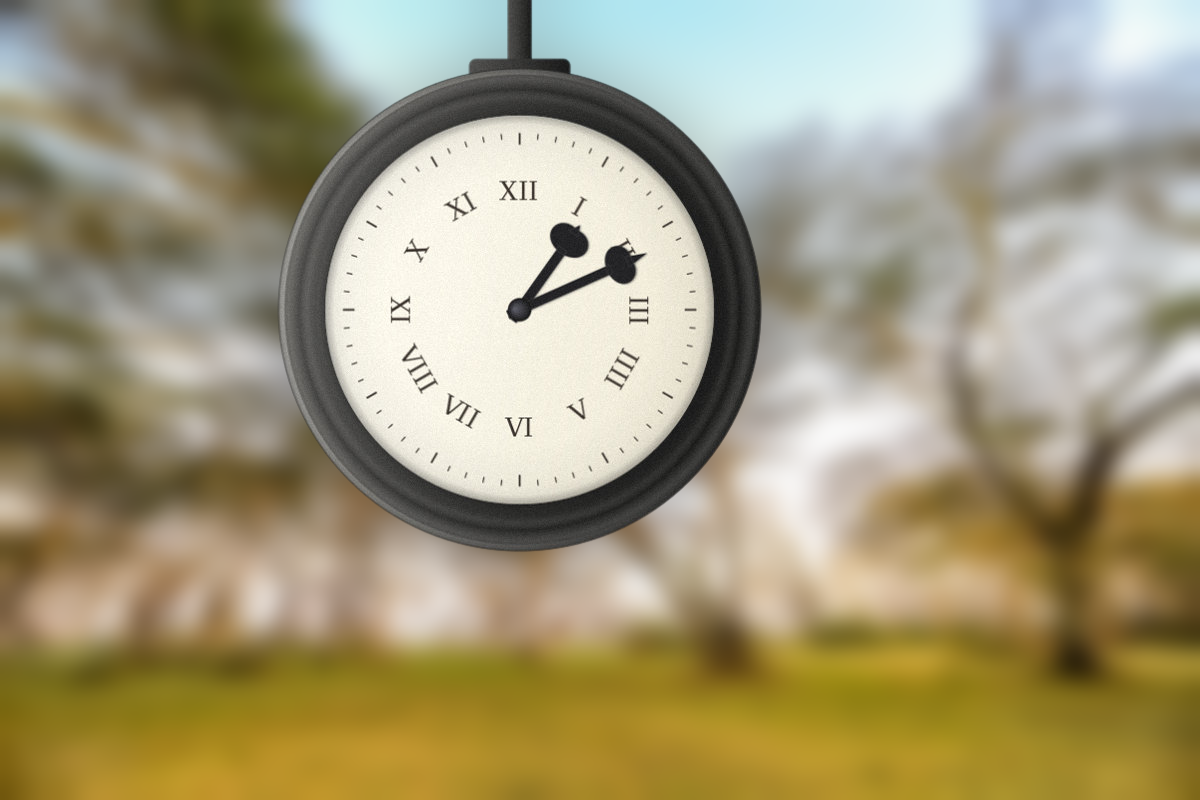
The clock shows h=1 m=11
